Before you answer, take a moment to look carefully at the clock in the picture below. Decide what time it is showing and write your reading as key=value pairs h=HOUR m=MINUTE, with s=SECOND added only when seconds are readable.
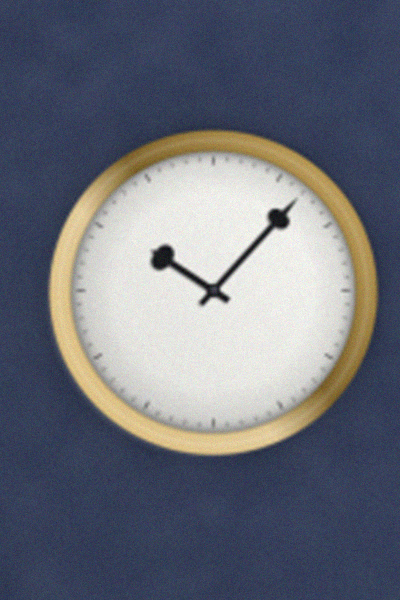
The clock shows h=10 m=7
